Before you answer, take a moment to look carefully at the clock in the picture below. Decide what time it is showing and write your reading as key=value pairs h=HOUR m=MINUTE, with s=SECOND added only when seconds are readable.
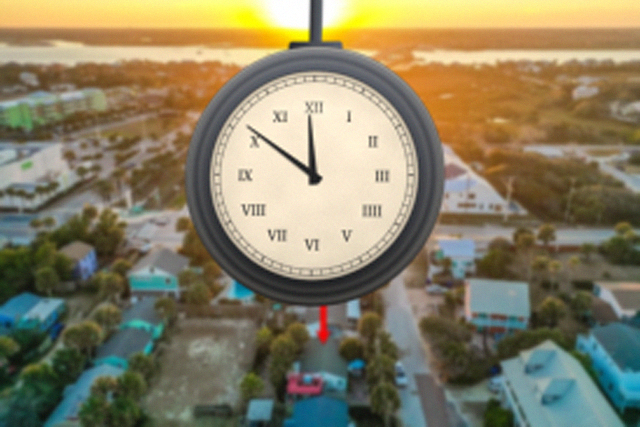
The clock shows h=11 m=51
